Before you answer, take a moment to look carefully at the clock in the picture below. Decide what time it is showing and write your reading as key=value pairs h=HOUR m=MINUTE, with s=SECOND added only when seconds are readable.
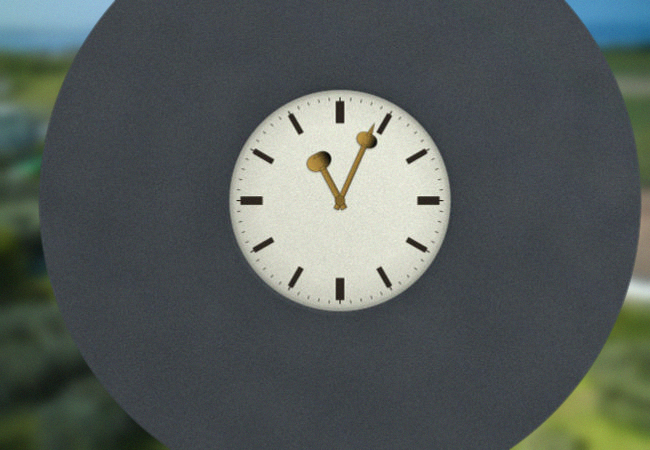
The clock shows h=11 m=4
